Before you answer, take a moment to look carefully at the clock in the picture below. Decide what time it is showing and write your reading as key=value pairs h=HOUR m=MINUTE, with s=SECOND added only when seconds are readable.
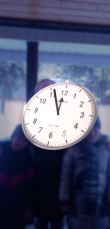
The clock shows h=11 m=56
